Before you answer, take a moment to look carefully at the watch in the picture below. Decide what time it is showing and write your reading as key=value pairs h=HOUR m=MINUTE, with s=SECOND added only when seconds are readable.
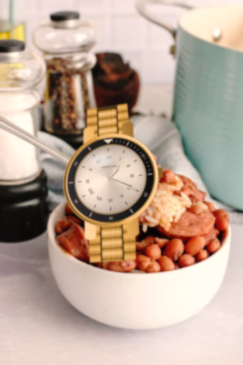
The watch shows h=1 m=20
